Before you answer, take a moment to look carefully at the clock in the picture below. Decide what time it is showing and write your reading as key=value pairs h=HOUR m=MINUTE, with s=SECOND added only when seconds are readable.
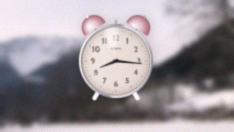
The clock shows h=8 m=16
